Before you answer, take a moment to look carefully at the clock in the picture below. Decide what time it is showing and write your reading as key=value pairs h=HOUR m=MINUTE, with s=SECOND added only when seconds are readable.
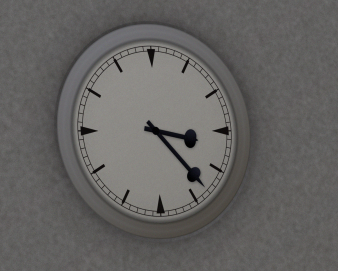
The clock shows h=3 m=23
